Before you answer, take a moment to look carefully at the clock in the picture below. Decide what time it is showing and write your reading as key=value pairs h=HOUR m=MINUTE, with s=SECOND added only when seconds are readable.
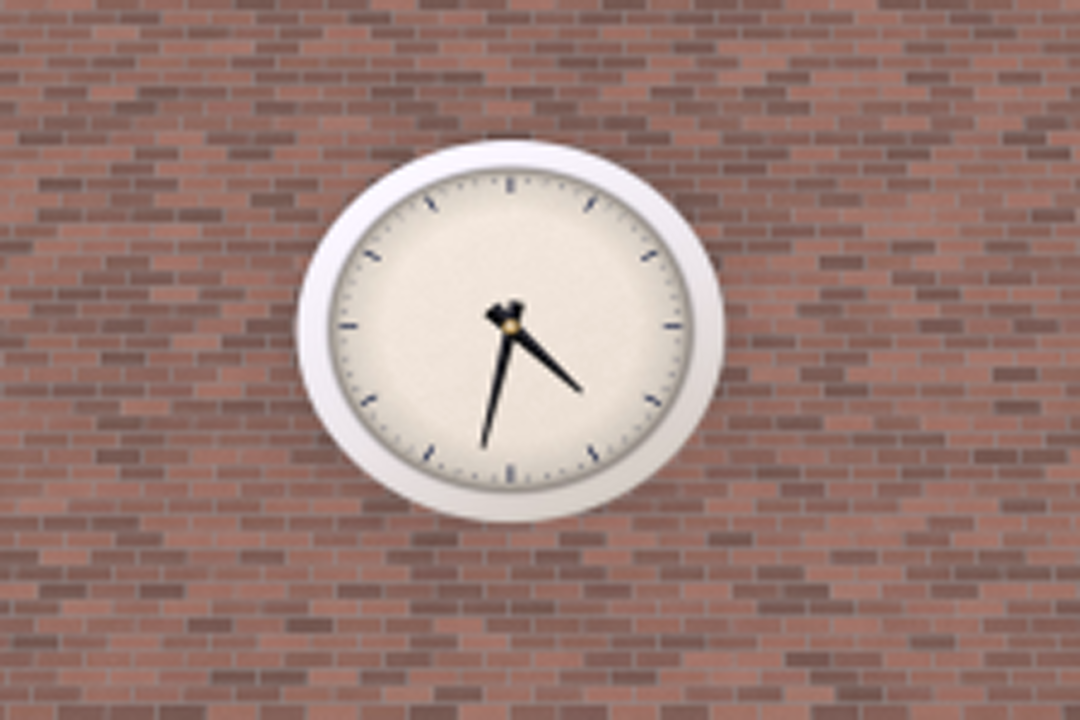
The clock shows h=4 m=32
